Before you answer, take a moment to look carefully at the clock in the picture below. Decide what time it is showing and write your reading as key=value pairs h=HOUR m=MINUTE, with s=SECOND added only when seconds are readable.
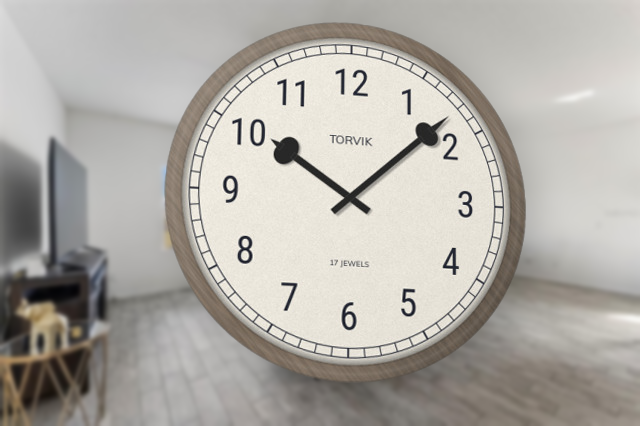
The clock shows h=10 m=8
